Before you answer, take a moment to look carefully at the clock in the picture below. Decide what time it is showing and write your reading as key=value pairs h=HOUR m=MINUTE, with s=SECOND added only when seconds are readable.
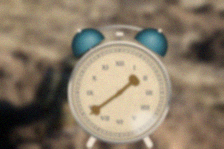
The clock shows h=1 m=39
